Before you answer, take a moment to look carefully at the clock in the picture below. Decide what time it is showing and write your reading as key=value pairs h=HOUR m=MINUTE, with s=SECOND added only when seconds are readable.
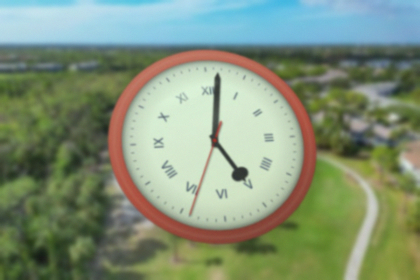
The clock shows h=5 m=1 s=34
